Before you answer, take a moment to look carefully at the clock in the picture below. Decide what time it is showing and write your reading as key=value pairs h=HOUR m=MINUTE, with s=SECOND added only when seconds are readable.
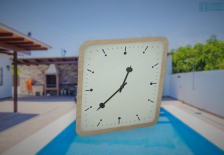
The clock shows h=12 m=38
